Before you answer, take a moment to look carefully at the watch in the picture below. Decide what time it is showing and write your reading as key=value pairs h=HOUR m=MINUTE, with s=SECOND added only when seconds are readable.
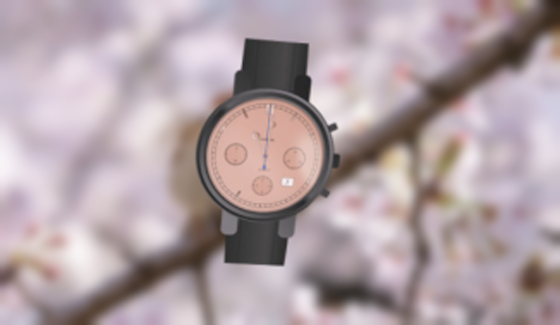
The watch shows h=11 m=1
